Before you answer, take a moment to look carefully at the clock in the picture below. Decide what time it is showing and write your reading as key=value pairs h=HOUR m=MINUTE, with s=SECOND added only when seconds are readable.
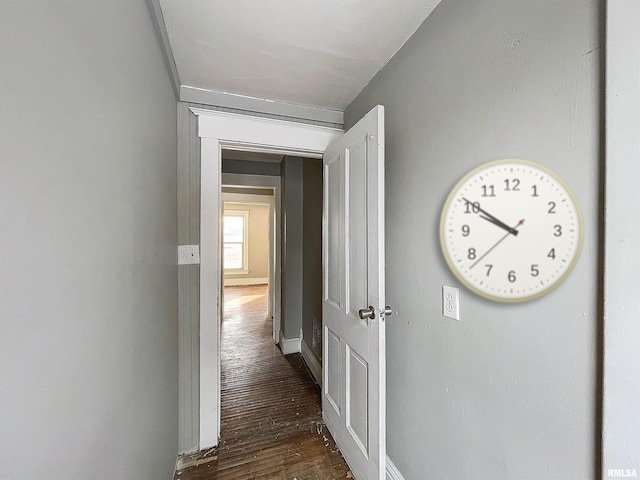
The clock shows h=9 m=50 s=38
